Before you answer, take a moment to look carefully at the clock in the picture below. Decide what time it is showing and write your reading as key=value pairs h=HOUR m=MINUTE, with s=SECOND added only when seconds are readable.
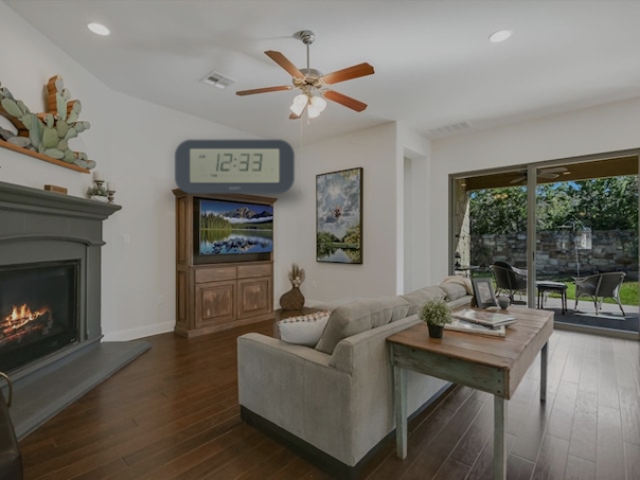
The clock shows h=12 m=33
